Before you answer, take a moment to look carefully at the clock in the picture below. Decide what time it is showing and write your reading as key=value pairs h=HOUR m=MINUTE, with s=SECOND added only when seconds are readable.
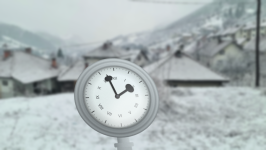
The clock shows h=1 m=57
